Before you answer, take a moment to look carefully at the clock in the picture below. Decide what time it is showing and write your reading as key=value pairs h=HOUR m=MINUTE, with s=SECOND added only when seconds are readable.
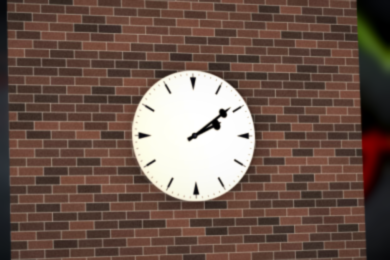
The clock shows h=2 m=9
